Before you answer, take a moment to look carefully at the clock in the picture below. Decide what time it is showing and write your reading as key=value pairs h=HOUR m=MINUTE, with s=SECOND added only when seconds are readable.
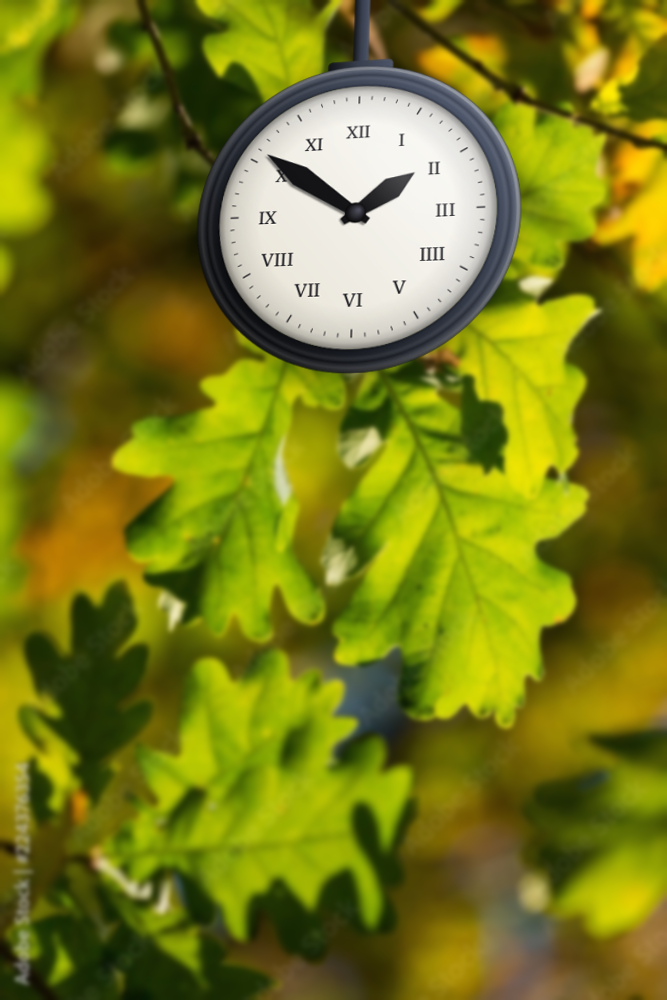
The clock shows h=1 m=51
